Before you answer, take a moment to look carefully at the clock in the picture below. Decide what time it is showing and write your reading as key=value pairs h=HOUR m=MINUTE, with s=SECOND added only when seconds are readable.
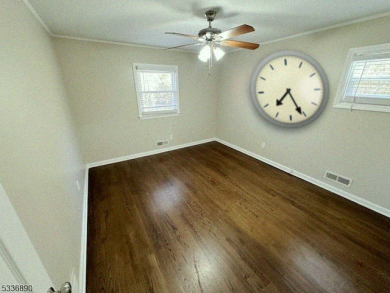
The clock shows h=7 m=26
